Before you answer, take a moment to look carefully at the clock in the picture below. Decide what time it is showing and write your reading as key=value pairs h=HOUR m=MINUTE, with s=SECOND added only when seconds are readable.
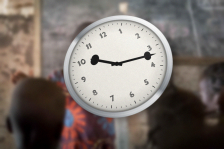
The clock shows h=10 m=17
